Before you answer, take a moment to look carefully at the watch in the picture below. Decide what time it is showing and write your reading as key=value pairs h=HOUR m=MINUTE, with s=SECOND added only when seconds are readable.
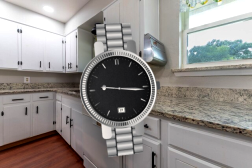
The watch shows h=9 m=16
